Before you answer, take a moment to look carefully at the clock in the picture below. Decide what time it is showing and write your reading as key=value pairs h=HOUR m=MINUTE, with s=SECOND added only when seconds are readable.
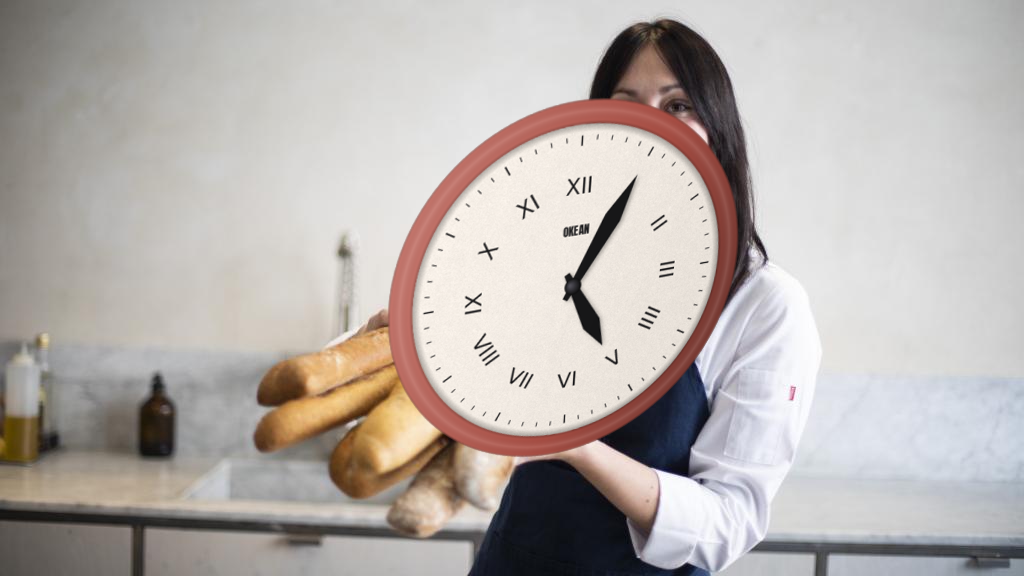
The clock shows h=5 m=5
